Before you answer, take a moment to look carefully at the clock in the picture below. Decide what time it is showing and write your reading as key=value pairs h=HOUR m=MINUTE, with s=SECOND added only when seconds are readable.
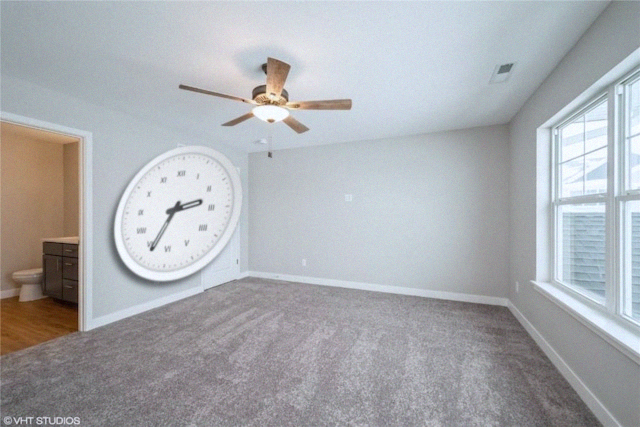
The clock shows h=2 m=34
